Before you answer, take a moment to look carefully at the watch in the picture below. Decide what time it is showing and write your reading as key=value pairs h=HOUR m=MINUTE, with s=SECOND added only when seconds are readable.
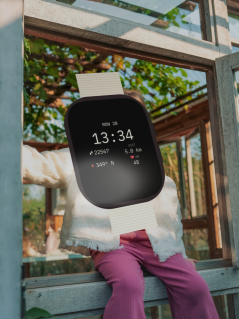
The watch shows h=13 m=34
